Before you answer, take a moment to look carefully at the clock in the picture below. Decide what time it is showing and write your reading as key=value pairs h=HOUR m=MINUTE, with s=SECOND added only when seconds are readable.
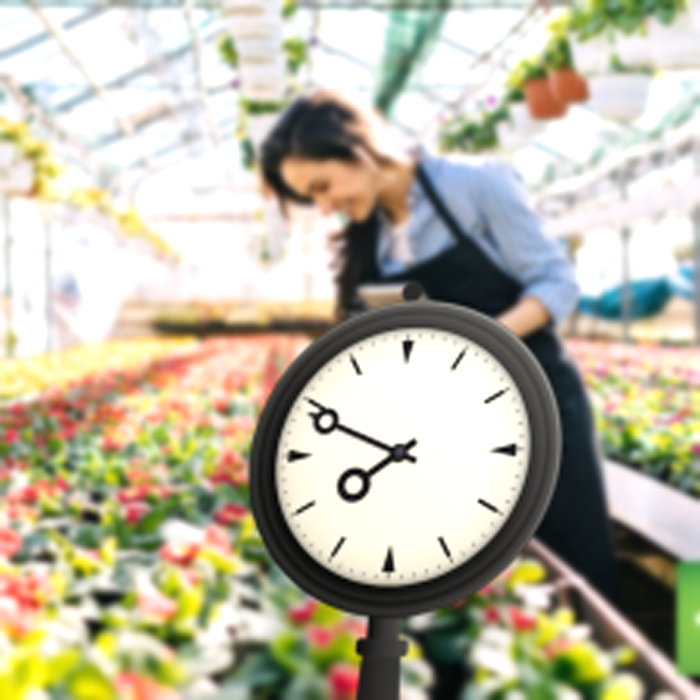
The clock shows h=7 m=49
